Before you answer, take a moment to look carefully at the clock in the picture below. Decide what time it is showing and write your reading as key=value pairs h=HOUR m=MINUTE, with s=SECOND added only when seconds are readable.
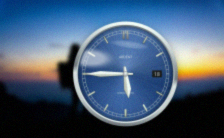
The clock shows h=5 m=45
